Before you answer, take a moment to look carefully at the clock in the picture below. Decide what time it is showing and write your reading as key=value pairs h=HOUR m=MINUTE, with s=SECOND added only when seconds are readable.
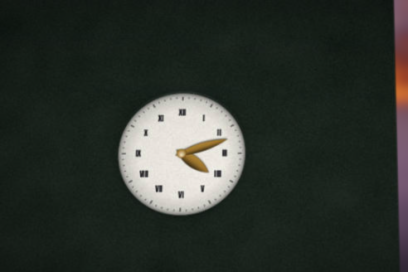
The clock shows h=4 m=12
